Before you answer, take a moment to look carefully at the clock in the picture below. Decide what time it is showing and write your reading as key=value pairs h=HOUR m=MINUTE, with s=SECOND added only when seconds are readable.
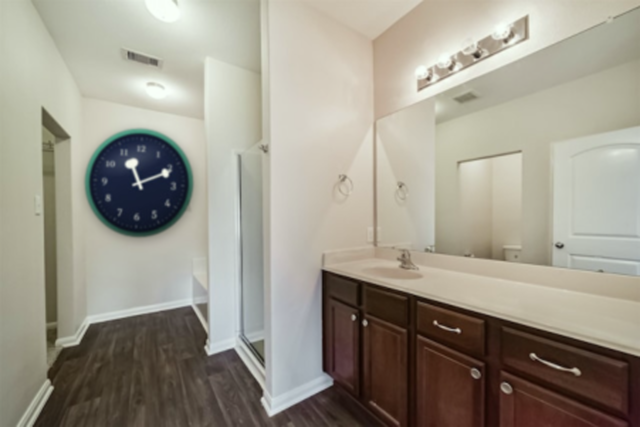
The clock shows h=11 m=11
